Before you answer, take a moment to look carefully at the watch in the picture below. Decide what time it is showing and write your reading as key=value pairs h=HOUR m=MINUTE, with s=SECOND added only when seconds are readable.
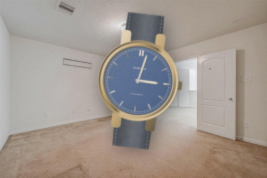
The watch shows h=3 m=2
